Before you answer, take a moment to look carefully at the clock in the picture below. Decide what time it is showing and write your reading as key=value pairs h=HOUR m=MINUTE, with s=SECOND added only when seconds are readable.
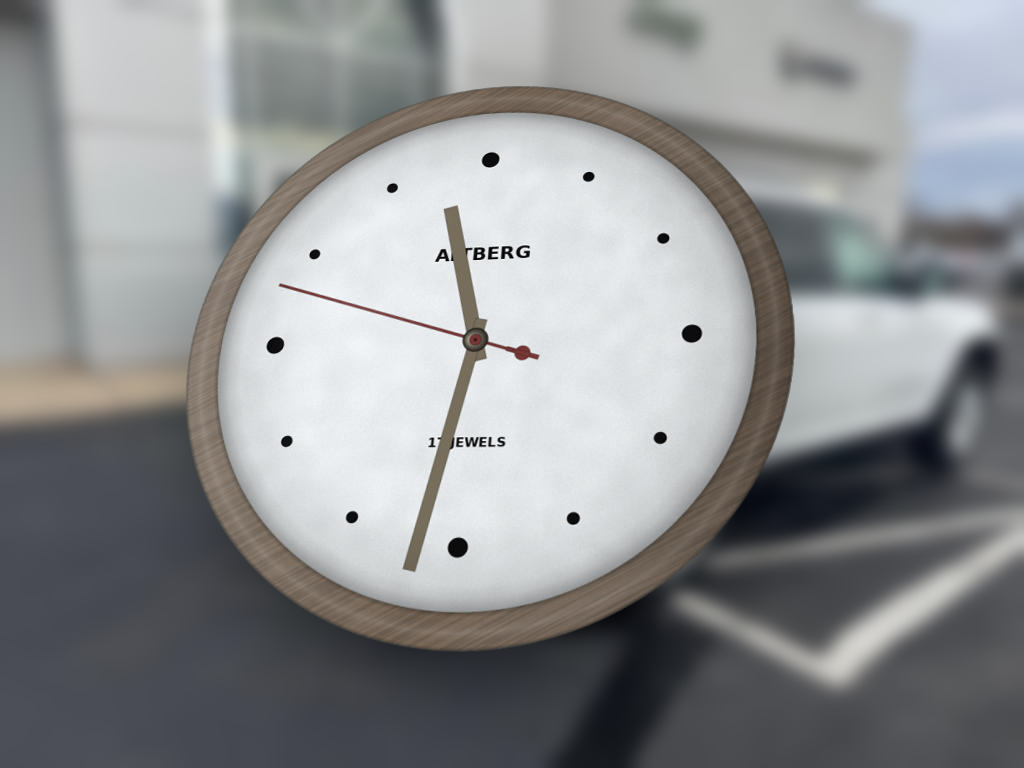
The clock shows h=11 m=31 s=48
